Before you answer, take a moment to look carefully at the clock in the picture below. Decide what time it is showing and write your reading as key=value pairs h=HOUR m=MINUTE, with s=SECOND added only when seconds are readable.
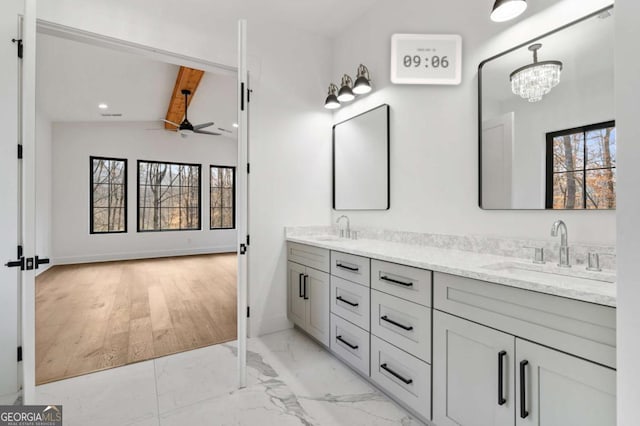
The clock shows h=9 m=6
